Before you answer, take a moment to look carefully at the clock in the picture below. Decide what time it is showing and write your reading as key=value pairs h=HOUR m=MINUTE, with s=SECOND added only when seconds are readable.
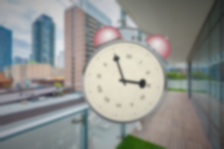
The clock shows h=2 m=55
